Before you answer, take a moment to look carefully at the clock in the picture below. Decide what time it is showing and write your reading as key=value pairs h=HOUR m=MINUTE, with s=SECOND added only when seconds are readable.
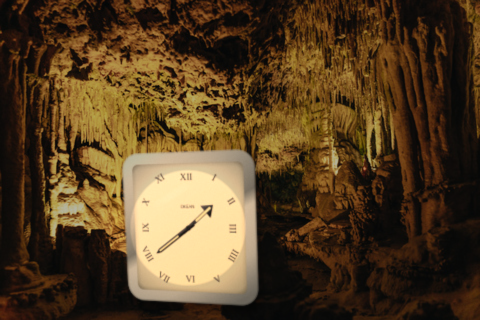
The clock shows h=1 m=39
